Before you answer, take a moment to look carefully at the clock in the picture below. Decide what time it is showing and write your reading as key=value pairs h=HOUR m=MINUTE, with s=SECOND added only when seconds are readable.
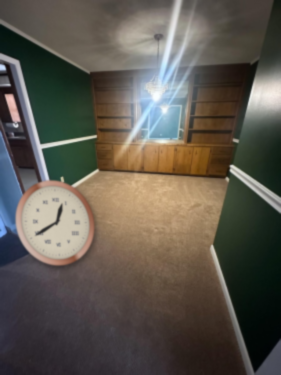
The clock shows h=12 m=40
